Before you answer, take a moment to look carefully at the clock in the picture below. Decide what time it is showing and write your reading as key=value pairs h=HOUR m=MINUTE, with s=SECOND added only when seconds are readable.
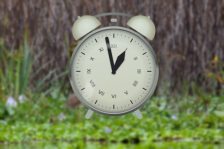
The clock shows h=12 m=58
